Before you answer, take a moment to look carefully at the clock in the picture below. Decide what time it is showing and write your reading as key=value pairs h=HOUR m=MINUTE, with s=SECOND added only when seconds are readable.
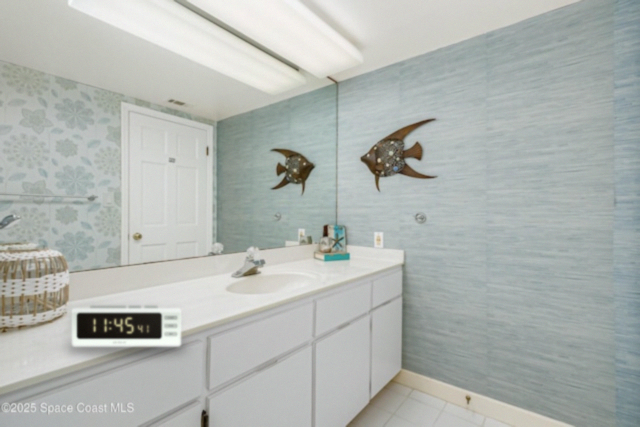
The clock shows h=11 m=45
